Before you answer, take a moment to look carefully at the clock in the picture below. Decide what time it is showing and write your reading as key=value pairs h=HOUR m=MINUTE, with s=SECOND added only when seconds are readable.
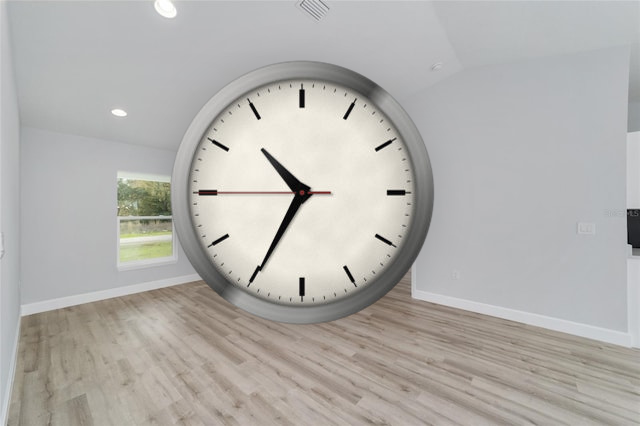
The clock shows h=10 m=34 s=45
